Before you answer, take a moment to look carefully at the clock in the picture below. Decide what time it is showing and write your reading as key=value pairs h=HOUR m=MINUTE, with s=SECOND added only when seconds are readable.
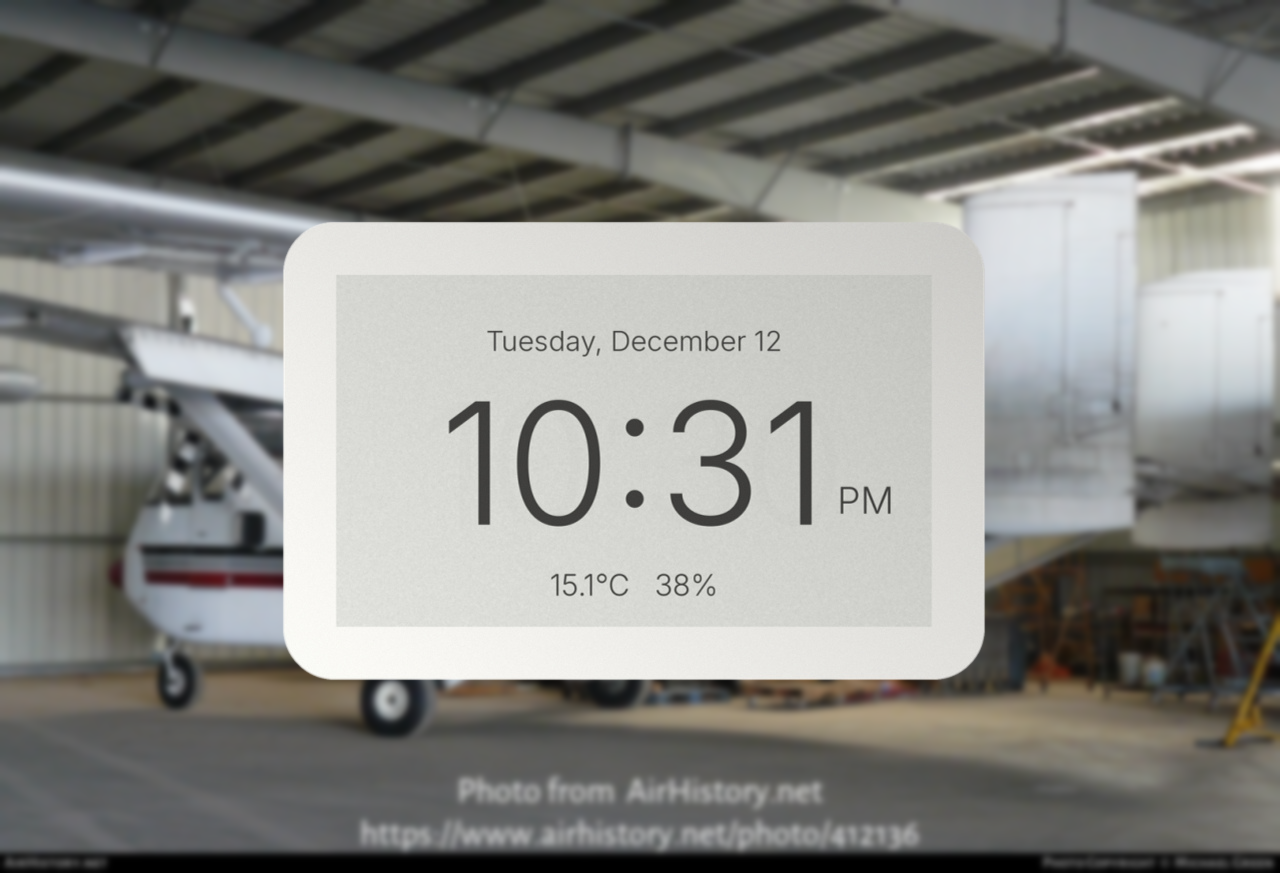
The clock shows h=10 m=31
